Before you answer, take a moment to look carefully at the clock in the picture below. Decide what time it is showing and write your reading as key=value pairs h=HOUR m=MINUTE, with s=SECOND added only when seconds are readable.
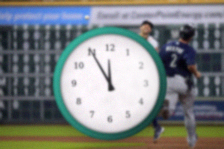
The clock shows h=11 m=55
